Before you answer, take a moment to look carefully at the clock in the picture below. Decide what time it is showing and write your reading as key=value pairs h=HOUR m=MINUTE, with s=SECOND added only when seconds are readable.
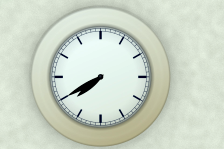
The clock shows h=7 m=40
